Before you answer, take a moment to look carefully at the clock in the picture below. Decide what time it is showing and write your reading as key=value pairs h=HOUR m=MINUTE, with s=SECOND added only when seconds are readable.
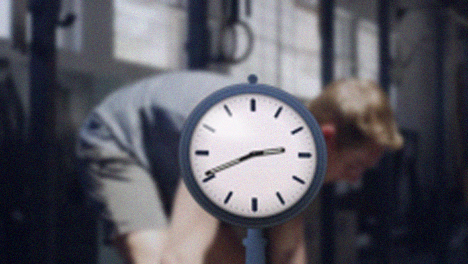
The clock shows h=2 m=41
